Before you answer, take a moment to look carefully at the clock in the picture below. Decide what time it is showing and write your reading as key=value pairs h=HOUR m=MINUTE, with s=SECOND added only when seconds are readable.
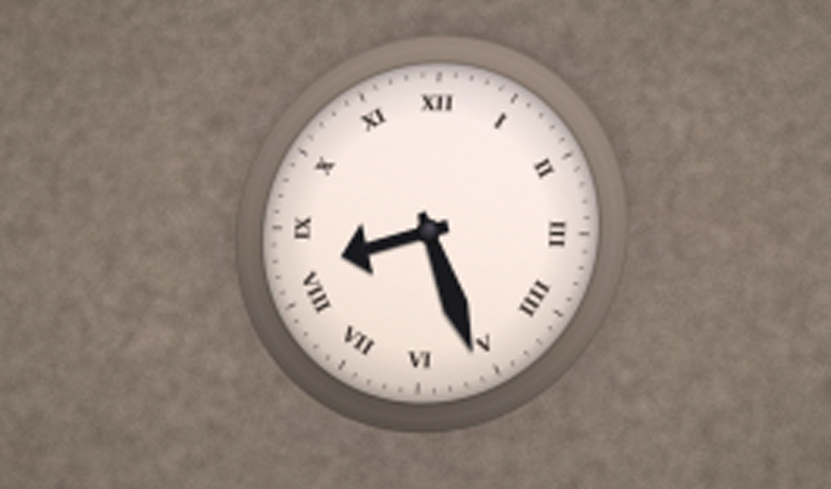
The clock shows h=8 m=26
